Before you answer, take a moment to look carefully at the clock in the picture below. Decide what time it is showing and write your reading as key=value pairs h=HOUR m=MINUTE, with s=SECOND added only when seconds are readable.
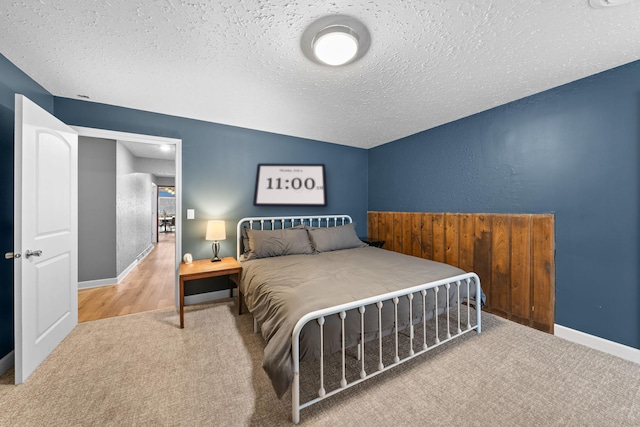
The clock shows h=11 m=0
